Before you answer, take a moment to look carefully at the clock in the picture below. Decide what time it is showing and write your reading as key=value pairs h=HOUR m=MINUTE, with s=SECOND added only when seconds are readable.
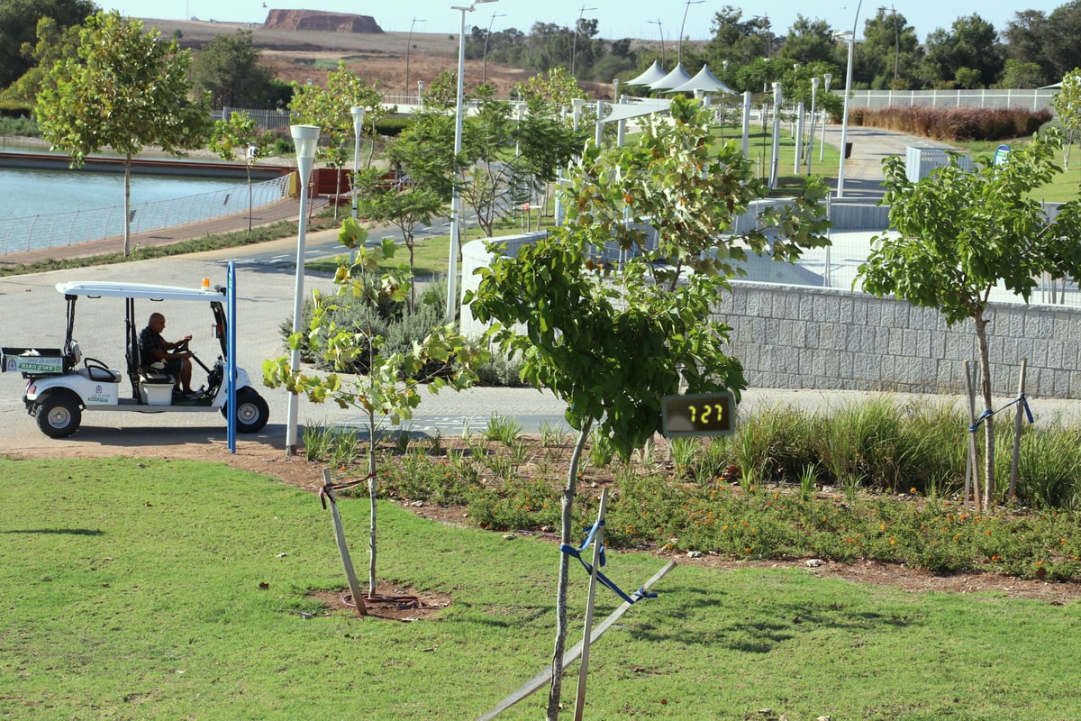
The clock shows h=7 m=27
